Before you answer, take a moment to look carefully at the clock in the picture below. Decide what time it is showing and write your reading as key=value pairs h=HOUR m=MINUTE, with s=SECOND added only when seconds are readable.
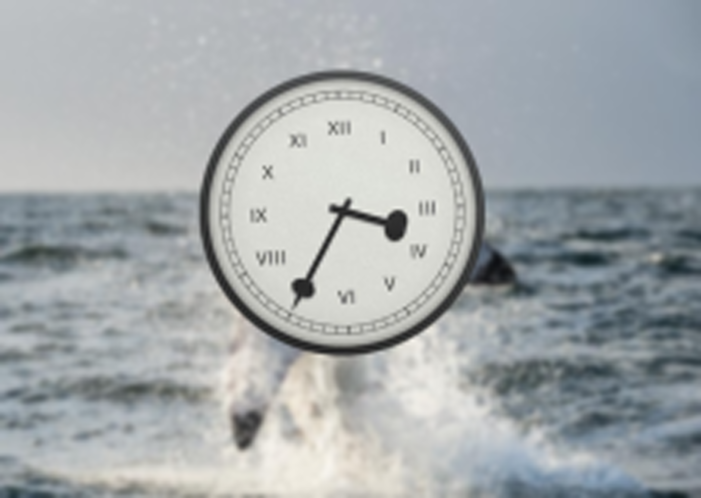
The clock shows h=3 m=35
